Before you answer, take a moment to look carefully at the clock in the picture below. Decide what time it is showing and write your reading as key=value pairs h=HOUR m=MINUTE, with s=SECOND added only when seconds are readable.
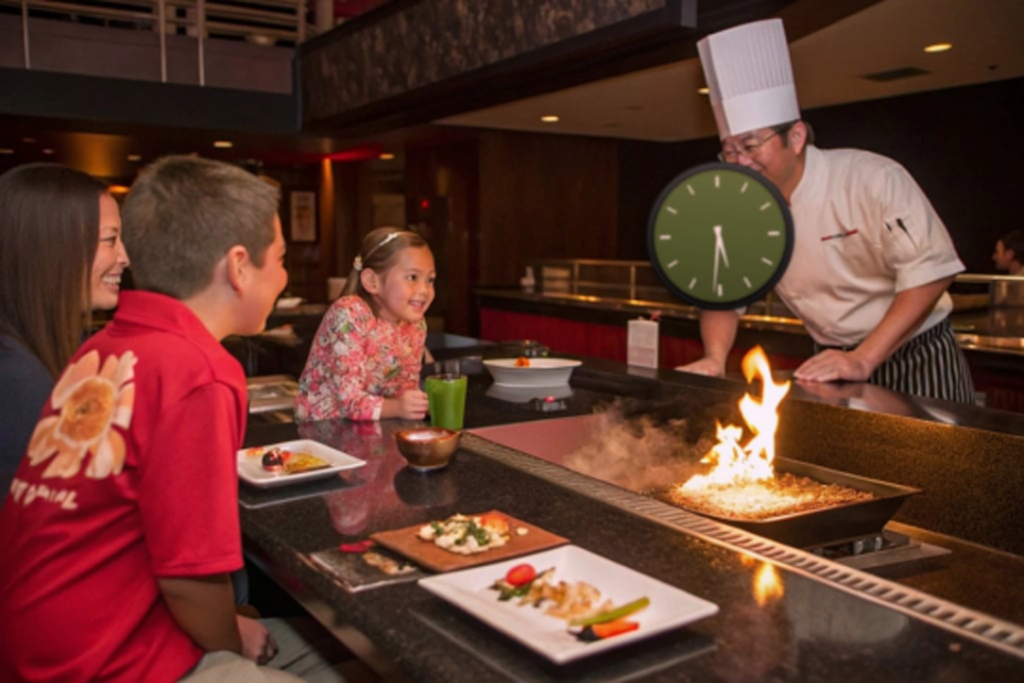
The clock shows h=5 m=31
